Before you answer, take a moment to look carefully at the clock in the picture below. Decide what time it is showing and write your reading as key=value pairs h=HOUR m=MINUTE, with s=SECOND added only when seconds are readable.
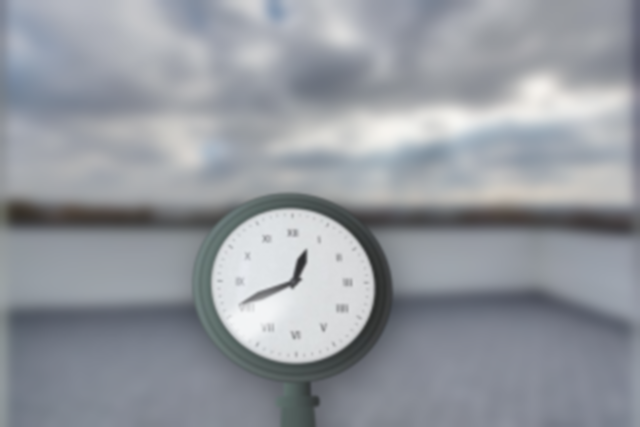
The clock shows h=12 m=41
